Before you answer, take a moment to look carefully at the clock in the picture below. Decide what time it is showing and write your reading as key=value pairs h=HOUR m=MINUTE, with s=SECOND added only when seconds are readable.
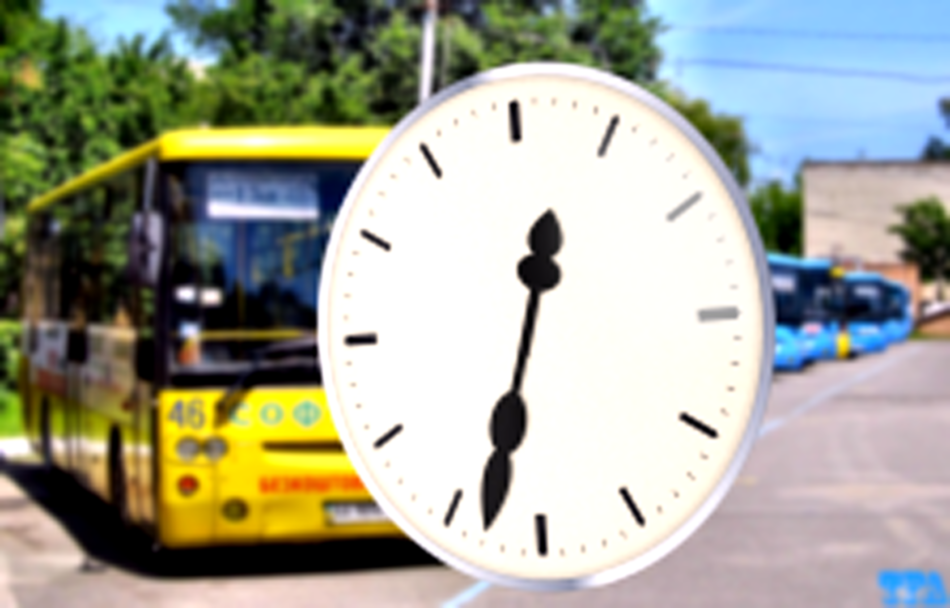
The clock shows h=12 m=33
